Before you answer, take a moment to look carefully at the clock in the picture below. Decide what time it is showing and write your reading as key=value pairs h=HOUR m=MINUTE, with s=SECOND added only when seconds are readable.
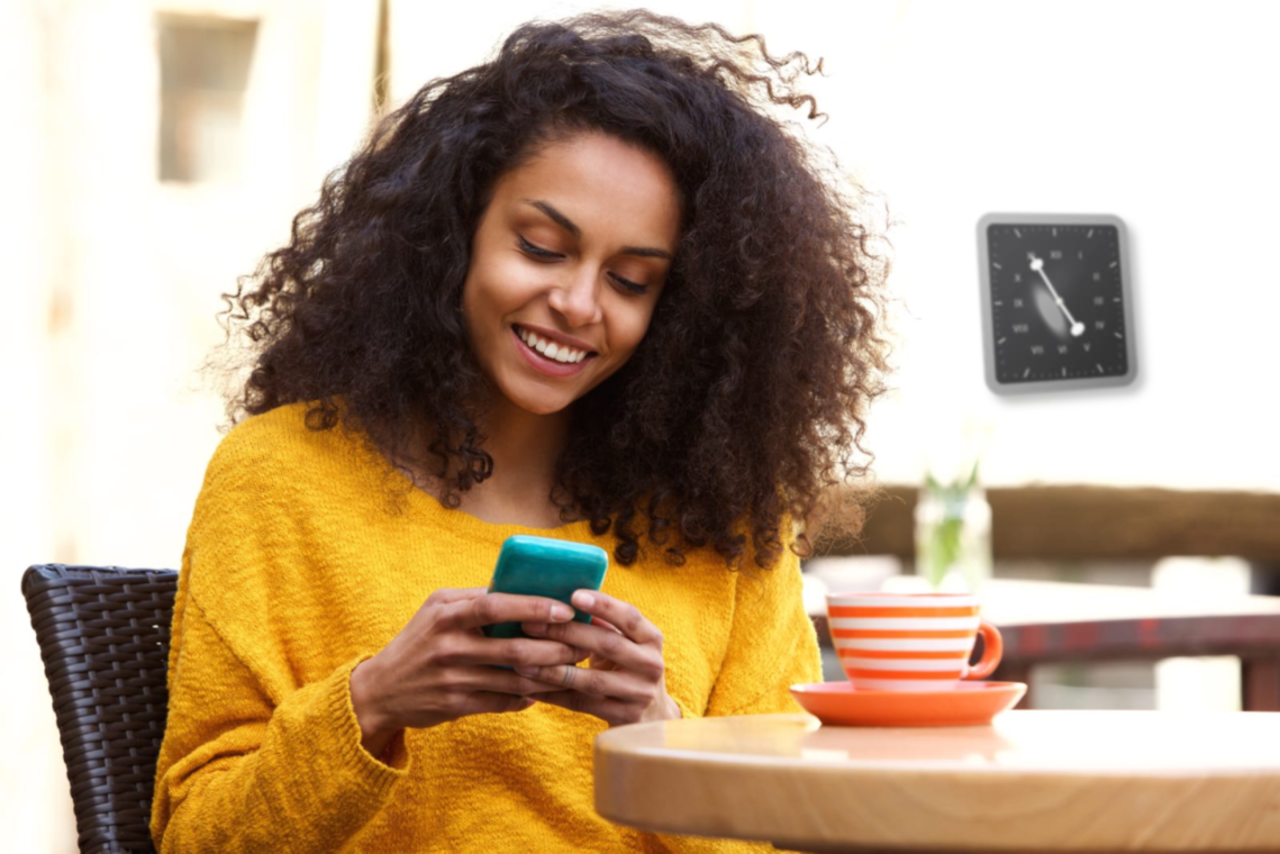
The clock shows h=4 m=55
